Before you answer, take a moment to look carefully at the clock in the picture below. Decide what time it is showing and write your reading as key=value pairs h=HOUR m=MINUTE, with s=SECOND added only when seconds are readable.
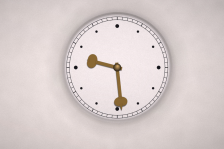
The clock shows h=9 m=29
